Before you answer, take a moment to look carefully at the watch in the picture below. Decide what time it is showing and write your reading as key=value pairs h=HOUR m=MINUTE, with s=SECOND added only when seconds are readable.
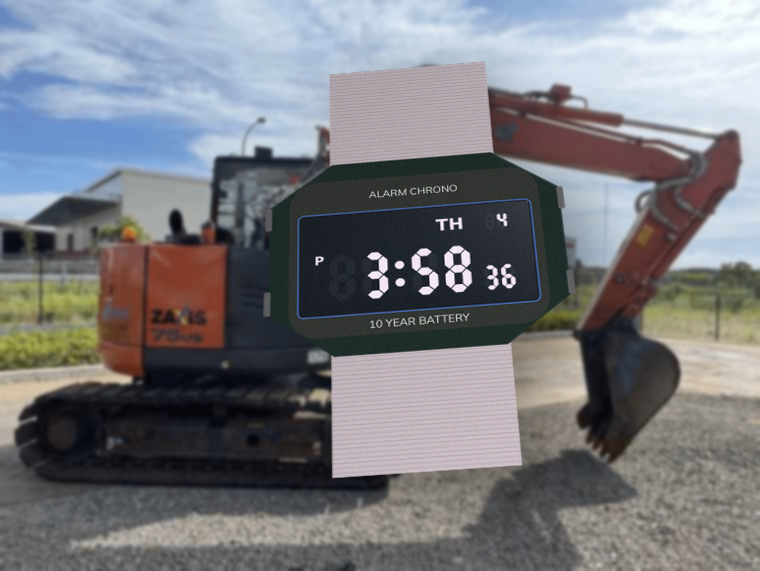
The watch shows h=3 m=58 s=36
